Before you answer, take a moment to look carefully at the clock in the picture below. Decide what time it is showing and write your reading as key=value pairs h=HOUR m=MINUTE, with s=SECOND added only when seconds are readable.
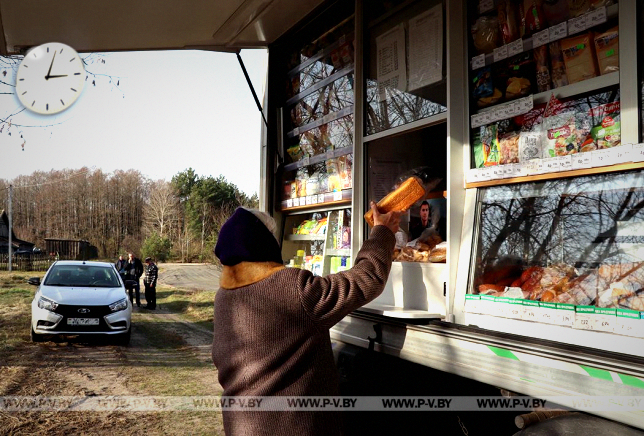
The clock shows h=3 m=3
